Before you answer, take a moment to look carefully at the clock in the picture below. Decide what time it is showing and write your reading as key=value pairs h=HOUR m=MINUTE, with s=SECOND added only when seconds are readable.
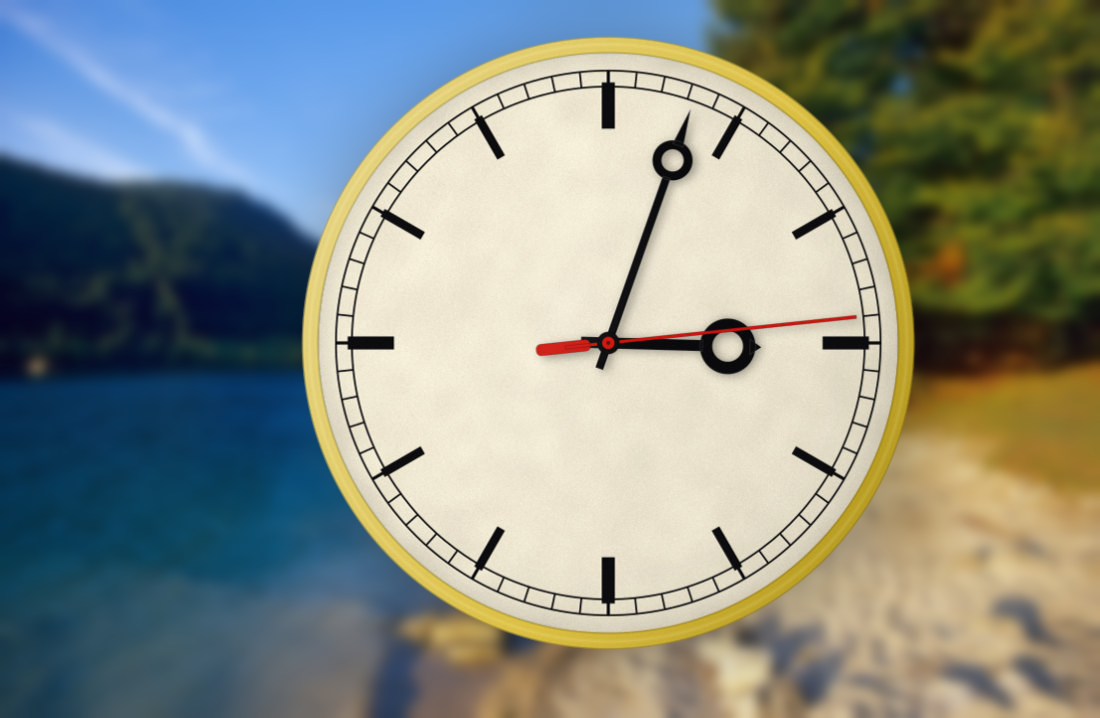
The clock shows h=3 m=3 s=14
